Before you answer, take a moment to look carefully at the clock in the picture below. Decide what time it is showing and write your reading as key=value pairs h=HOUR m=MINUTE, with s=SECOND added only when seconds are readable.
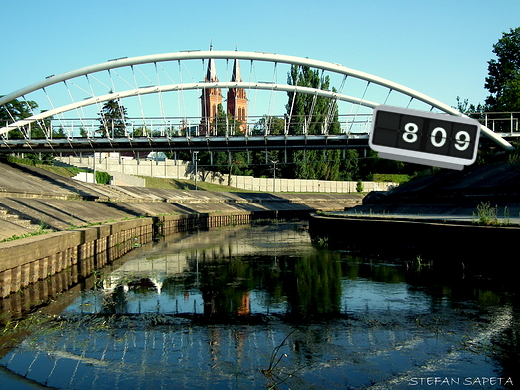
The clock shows h=8 m=9
